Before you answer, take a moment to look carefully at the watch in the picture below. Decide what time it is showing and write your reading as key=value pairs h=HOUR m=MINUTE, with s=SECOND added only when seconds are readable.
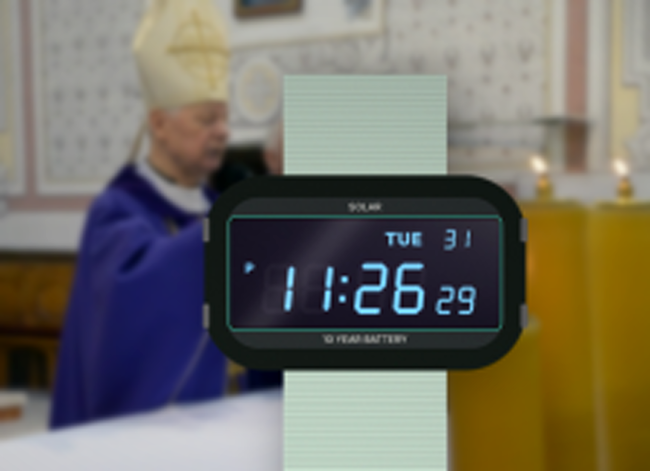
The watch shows h=11 m=26 s=29
